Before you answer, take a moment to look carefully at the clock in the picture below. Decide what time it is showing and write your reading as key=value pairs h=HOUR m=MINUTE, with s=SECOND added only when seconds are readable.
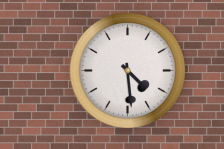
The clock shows h=4 m=29
